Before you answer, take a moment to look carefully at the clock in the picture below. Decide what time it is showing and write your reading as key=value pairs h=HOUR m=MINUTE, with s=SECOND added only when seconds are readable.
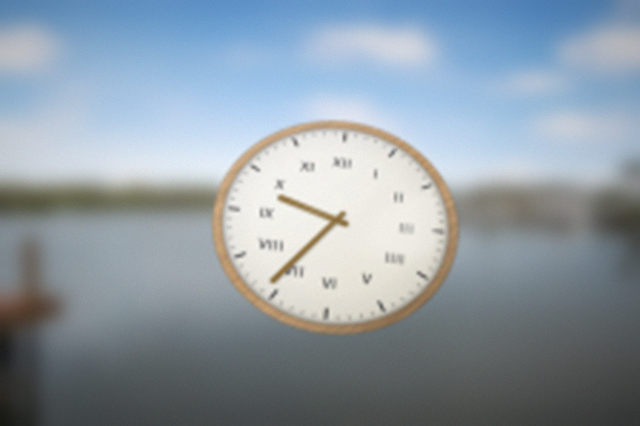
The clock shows h=9 m=36
